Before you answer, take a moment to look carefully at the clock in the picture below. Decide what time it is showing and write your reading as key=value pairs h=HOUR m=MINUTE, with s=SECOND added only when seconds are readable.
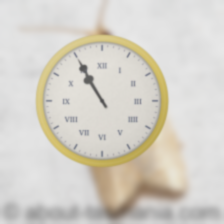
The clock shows h=10 m=55
